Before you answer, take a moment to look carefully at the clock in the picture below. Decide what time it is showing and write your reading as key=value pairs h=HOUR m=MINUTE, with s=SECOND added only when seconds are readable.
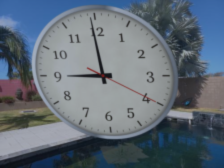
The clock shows h=8 m=59 s=20
